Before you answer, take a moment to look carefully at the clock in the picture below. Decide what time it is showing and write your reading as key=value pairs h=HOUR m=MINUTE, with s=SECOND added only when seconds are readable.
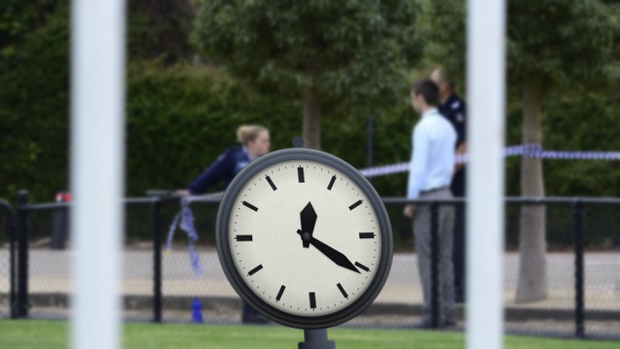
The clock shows h=12 m=21
